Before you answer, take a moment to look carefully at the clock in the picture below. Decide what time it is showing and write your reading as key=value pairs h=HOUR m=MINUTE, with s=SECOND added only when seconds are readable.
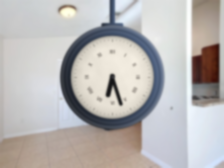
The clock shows h=6 m=27
